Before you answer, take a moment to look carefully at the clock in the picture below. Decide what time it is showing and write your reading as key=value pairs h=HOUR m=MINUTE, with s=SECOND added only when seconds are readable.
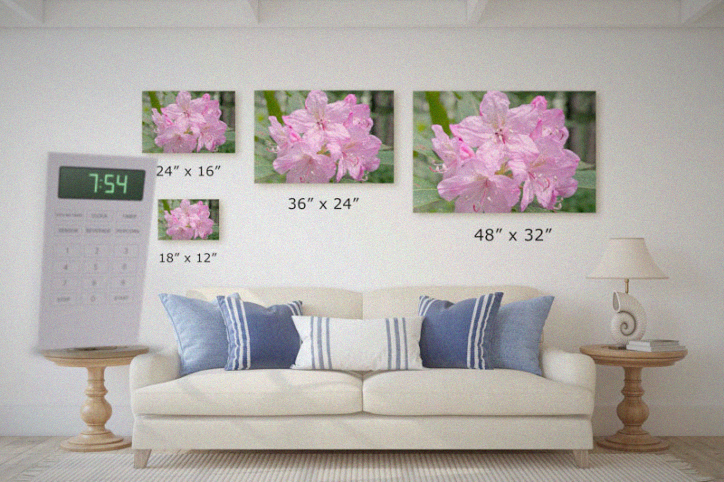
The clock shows h=7 m=54
